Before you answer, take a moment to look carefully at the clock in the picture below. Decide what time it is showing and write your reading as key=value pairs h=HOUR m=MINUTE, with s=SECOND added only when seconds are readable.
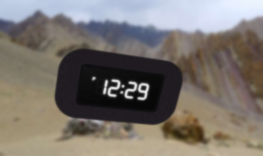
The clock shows h=12 m=29
